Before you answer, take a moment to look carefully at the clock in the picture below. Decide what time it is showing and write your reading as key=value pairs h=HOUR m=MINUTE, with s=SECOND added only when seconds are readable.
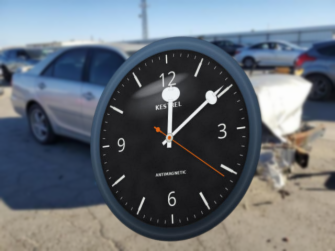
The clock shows h=12 m=9 s=21
